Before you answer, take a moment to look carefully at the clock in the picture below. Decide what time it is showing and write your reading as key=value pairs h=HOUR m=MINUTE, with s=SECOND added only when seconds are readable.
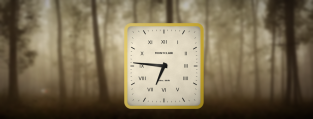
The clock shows h=6 m=46
